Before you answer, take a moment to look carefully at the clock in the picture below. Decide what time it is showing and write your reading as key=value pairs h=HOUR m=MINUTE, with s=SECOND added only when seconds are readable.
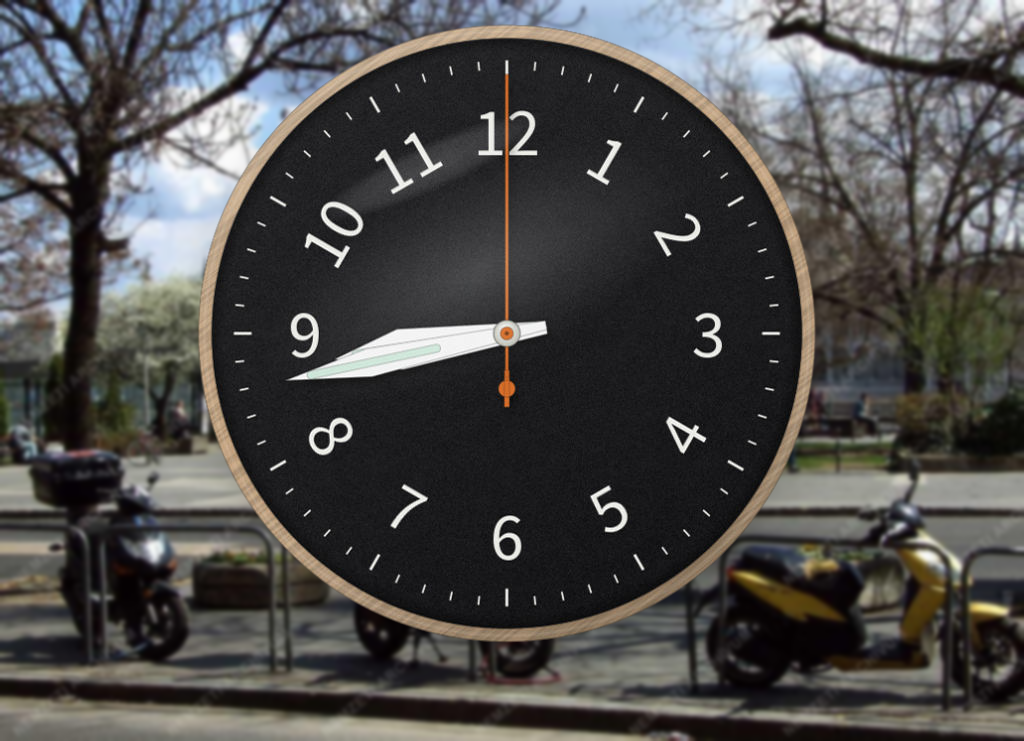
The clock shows h=8 m=43 s=0
